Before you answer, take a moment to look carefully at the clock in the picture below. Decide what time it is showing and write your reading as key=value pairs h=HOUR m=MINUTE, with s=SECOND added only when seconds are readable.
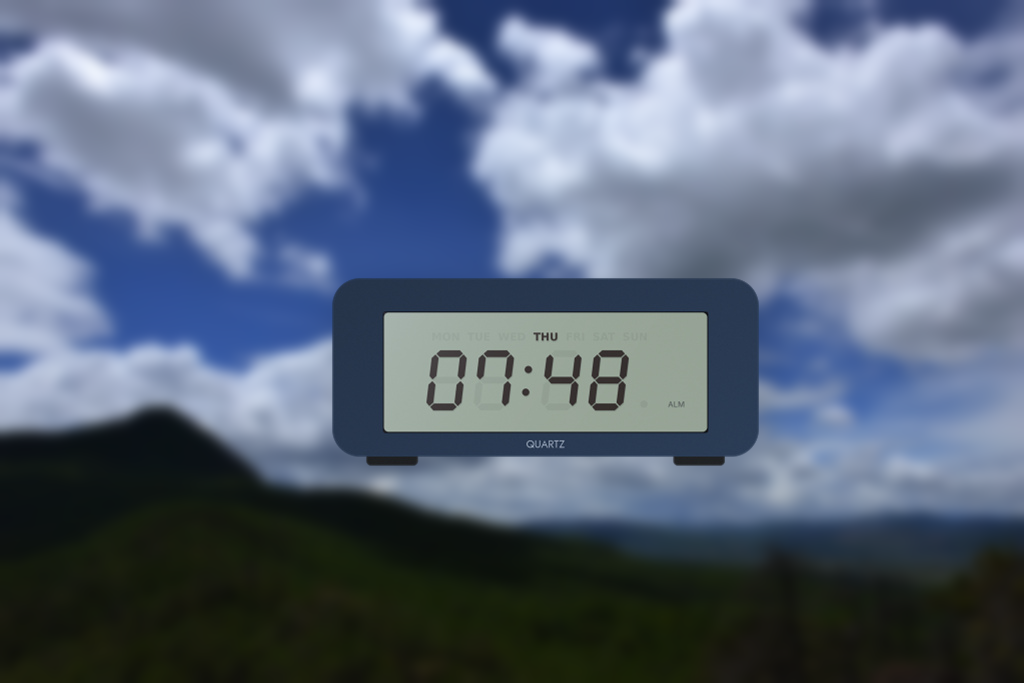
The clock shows h=7 m=48
